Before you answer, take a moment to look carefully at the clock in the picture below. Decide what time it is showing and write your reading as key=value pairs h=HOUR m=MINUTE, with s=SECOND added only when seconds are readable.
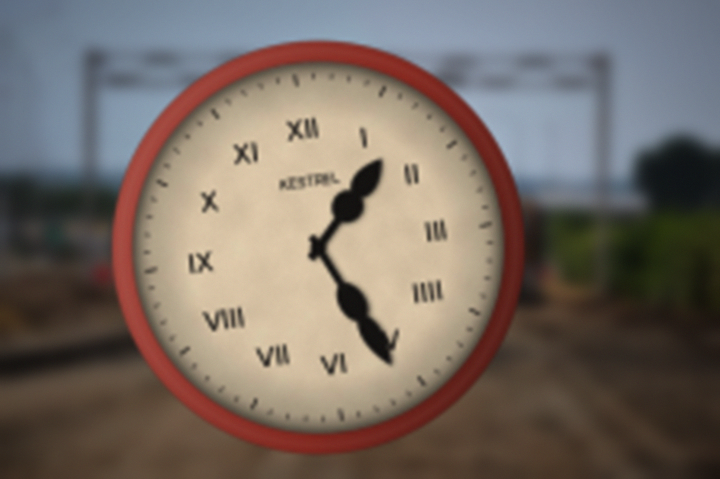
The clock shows h=1 m=26
